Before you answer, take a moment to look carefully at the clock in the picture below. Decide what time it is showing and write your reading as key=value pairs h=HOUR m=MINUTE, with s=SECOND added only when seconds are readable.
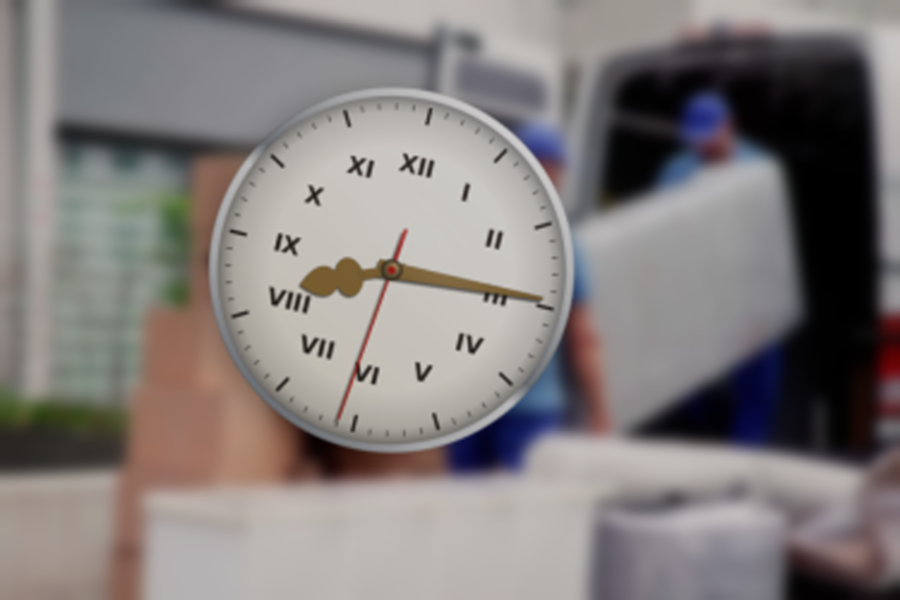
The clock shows h=8 m=14 s=31
